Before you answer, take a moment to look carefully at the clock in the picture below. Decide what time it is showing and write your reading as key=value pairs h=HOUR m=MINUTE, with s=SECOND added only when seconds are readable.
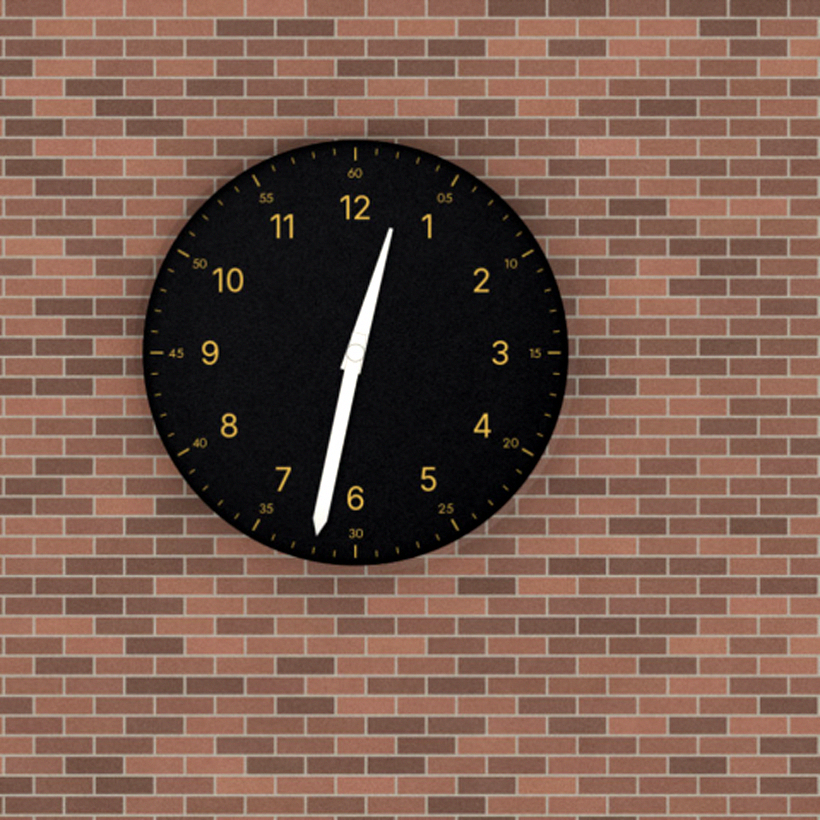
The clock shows h=12 m=32
